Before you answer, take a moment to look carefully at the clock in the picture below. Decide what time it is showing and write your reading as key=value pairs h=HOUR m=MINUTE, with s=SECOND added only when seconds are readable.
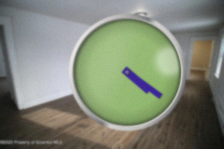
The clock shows h=4 m=21
